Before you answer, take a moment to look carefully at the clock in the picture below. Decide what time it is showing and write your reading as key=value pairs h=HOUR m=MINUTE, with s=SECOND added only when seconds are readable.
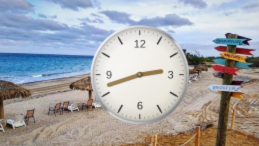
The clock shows h=2 m=42
